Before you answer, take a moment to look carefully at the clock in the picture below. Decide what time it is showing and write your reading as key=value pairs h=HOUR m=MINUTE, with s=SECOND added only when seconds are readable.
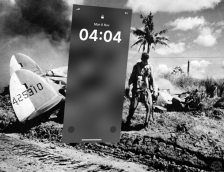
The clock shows h=4 m=4
